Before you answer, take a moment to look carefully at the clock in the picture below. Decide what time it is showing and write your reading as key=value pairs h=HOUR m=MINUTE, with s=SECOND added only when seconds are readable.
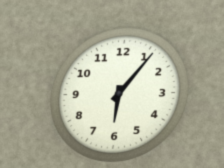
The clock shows h=6 m=6
